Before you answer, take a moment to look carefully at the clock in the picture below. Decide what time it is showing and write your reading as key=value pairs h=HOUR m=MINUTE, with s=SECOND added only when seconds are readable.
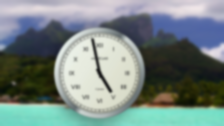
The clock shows h=4 m=58
